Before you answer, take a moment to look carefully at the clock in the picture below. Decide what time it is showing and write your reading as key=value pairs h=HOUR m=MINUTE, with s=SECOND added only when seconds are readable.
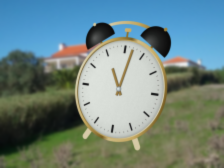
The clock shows h=11 m=2
